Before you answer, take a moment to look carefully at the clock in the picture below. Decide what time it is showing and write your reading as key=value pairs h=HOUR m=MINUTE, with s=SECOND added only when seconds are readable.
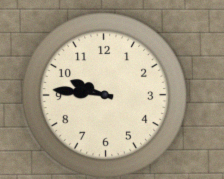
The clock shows h=9 m=46
